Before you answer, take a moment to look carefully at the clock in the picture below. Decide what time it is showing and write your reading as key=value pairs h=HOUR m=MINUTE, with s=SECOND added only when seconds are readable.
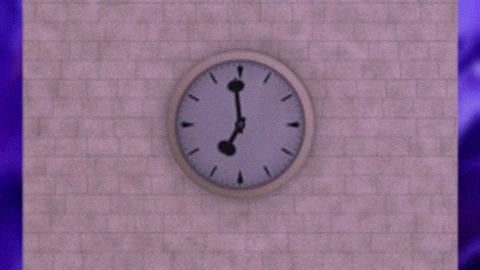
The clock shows h=6 m=59
